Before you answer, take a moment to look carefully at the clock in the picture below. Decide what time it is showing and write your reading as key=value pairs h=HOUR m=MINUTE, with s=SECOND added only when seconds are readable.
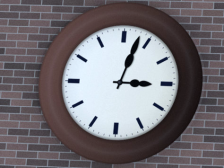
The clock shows h=3 m=3
